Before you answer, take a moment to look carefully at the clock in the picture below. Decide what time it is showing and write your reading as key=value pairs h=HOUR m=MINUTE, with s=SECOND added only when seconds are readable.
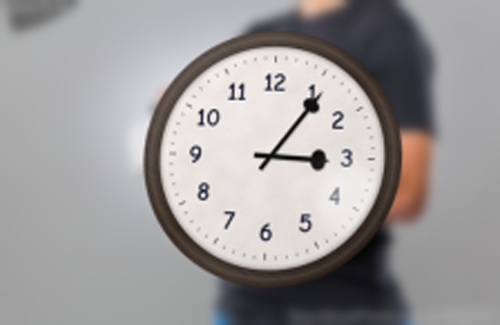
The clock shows h=3 m=6
